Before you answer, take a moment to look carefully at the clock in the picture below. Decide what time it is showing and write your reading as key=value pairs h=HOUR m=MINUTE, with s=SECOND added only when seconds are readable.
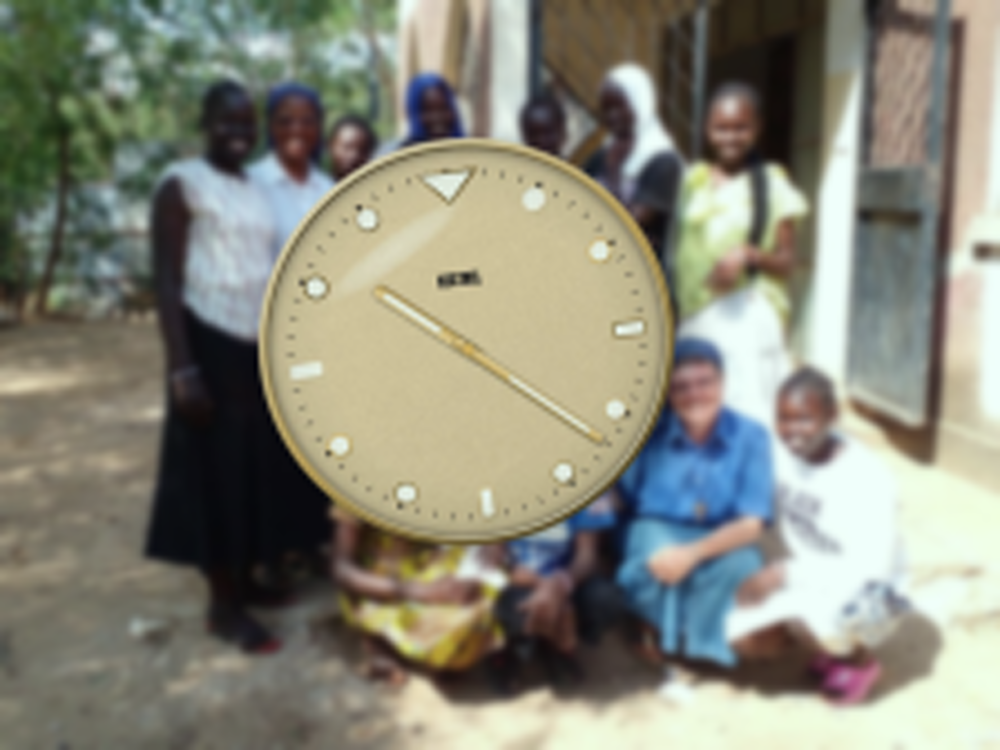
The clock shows h=10 m=22
